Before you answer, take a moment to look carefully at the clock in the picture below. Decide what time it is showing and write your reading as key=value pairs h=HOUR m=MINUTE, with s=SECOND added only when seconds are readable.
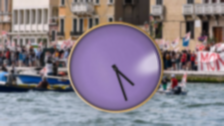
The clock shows h=4 m=27
